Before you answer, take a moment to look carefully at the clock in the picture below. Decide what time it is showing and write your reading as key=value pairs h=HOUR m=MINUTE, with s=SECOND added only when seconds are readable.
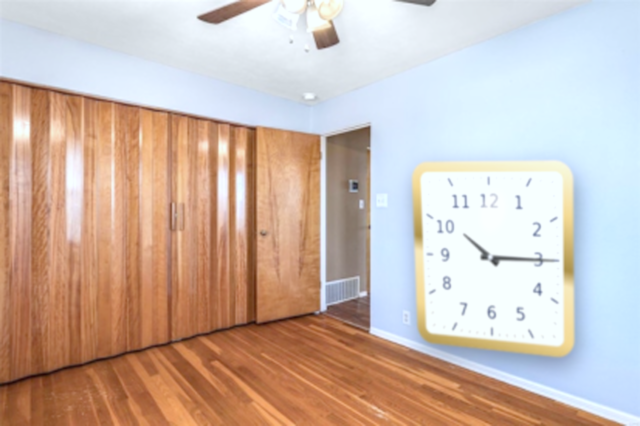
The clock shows h=10 m=15
